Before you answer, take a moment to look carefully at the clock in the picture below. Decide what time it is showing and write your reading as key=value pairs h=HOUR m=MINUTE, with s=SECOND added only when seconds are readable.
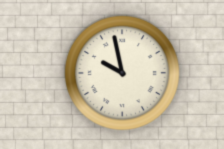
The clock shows h=9 m=58
